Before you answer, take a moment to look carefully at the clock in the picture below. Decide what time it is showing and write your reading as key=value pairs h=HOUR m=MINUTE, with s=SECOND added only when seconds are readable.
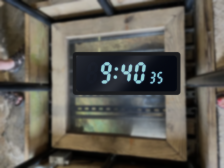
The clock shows h=9 m=40 s=35
